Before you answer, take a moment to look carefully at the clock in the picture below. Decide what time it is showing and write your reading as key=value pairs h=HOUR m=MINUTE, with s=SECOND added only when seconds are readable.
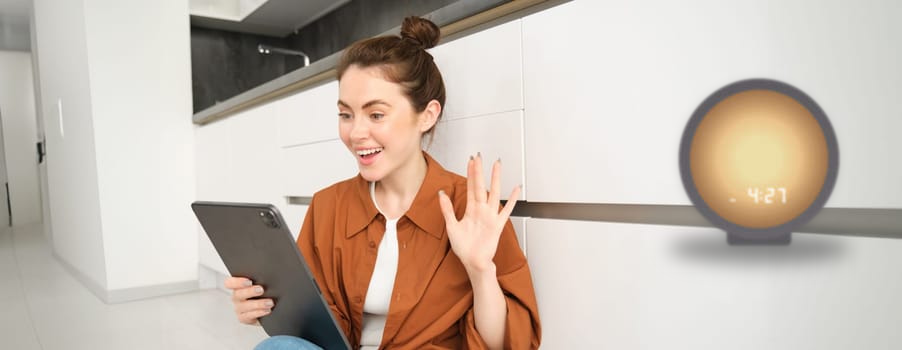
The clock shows h=4 m=27
